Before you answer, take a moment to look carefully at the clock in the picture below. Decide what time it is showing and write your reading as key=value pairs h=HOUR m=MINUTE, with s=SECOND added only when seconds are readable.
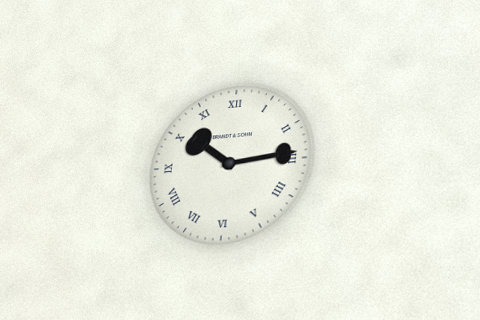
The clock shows h=10 m=14
